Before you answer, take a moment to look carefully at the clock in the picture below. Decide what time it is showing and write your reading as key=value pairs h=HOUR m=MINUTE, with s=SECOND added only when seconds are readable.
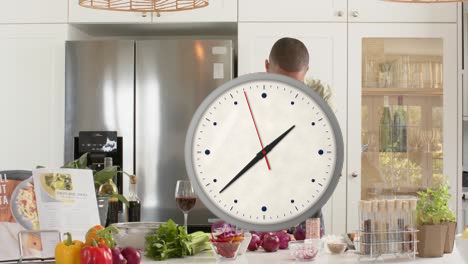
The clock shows h=1 m=37 s=57
